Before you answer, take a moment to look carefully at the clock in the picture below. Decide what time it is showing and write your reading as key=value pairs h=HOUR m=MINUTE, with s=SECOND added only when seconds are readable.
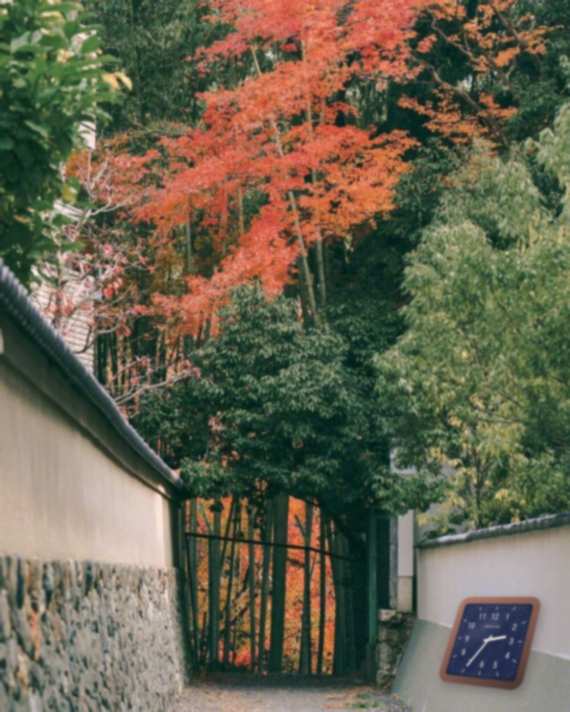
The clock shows h=2 m=35
